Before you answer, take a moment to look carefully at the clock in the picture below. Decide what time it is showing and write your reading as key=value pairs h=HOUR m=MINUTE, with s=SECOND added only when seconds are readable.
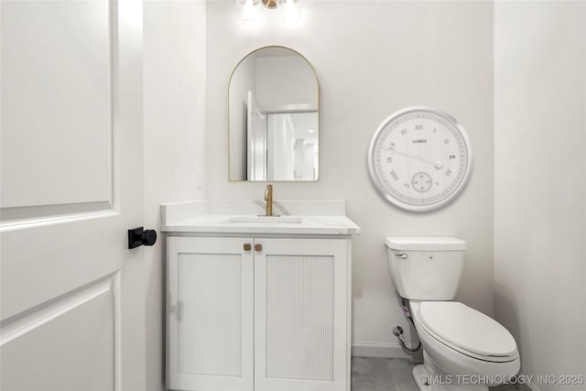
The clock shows h=3 m=48
